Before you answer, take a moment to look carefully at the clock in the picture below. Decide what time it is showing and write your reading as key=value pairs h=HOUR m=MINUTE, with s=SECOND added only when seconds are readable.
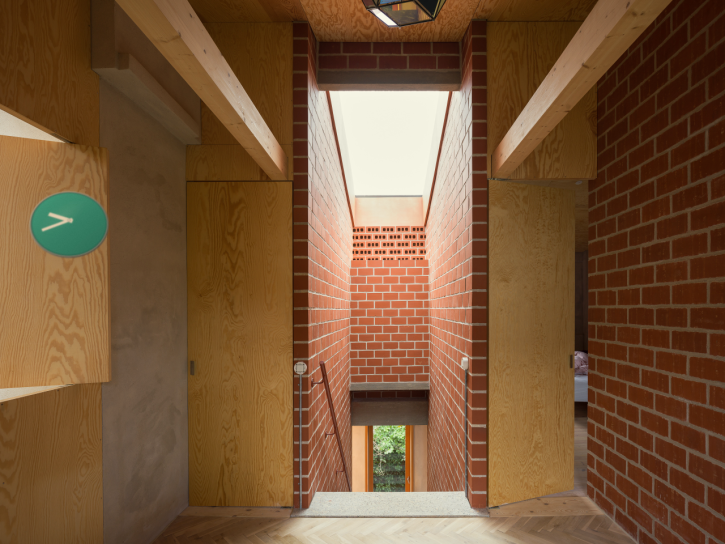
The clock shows h=9 m=41
